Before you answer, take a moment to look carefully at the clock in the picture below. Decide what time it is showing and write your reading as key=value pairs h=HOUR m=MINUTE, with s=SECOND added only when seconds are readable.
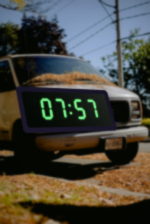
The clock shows h=7 m=57
